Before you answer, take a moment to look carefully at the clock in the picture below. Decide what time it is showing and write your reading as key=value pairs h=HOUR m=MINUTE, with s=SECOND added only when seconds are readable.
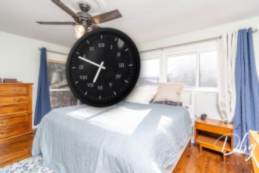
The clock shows h=6 m=49
